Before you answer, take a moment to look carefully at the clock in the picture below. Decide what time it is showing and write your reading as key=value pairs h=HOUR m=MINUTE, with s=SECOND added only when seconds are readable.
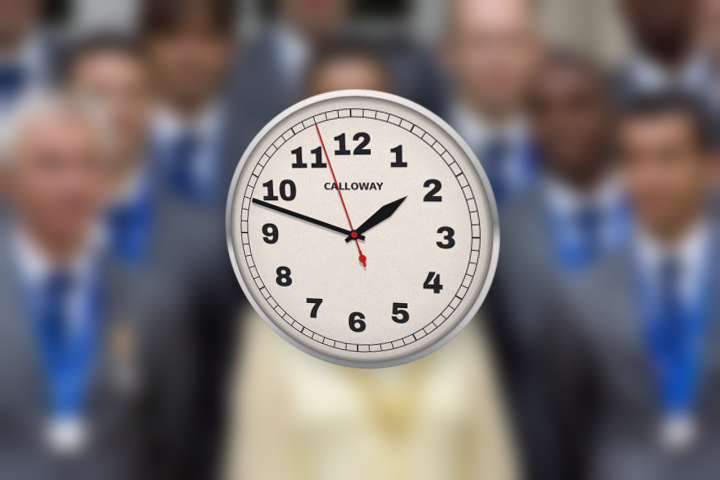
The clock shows h=1 m=47 s=57
